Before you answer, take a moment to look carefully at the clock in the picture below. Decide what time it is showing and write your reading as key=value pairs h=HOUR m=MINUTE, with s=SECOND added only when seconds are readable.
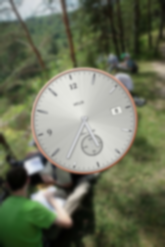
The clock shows h=5 m=37
